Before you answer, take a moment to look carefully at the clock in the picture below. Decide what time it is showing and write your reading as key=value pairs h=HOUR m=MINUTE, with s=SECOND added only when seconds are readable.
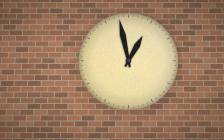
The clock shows h=12 m=58
